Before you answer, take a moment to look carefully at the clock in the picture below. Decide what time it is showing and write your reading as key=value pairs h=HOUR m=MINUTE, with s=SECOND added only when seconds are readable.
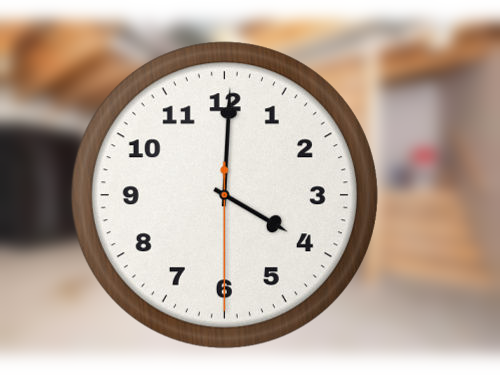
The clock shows h=4 m=0 s=30
